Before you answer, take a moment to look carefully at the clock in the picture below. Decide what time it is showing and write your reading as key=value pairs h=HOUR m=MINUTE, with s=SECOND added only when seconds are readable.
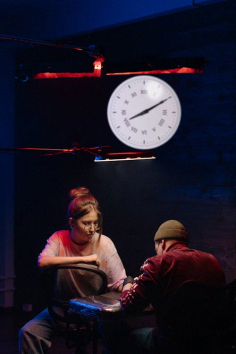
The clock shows h=8 m=10
